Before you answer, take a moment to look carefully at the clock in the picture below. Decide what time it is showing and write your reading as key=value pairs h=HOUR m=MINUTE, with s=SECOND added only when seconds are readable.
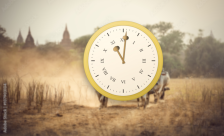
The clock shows h=11 m=1
